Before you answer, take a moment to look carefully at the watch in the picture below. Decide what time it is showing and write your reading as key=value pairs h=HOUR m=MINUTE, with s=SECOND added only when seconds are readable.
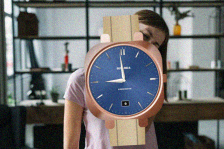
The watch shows h=8 m=59
